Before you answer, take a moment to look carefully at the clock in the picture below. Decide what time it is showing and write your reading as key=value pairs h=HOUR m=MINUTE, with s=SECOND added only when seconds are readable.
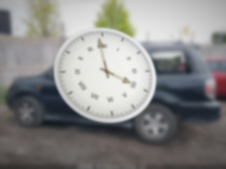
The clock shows h=3 m=59
